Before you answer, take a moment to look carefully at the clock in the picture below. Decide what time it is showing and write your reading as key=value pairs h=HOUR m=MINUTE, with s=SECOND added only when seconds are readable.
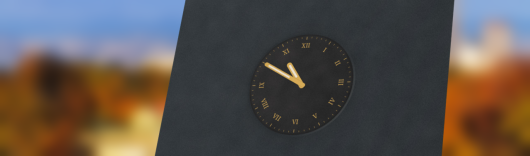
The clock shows h=10 m=50
